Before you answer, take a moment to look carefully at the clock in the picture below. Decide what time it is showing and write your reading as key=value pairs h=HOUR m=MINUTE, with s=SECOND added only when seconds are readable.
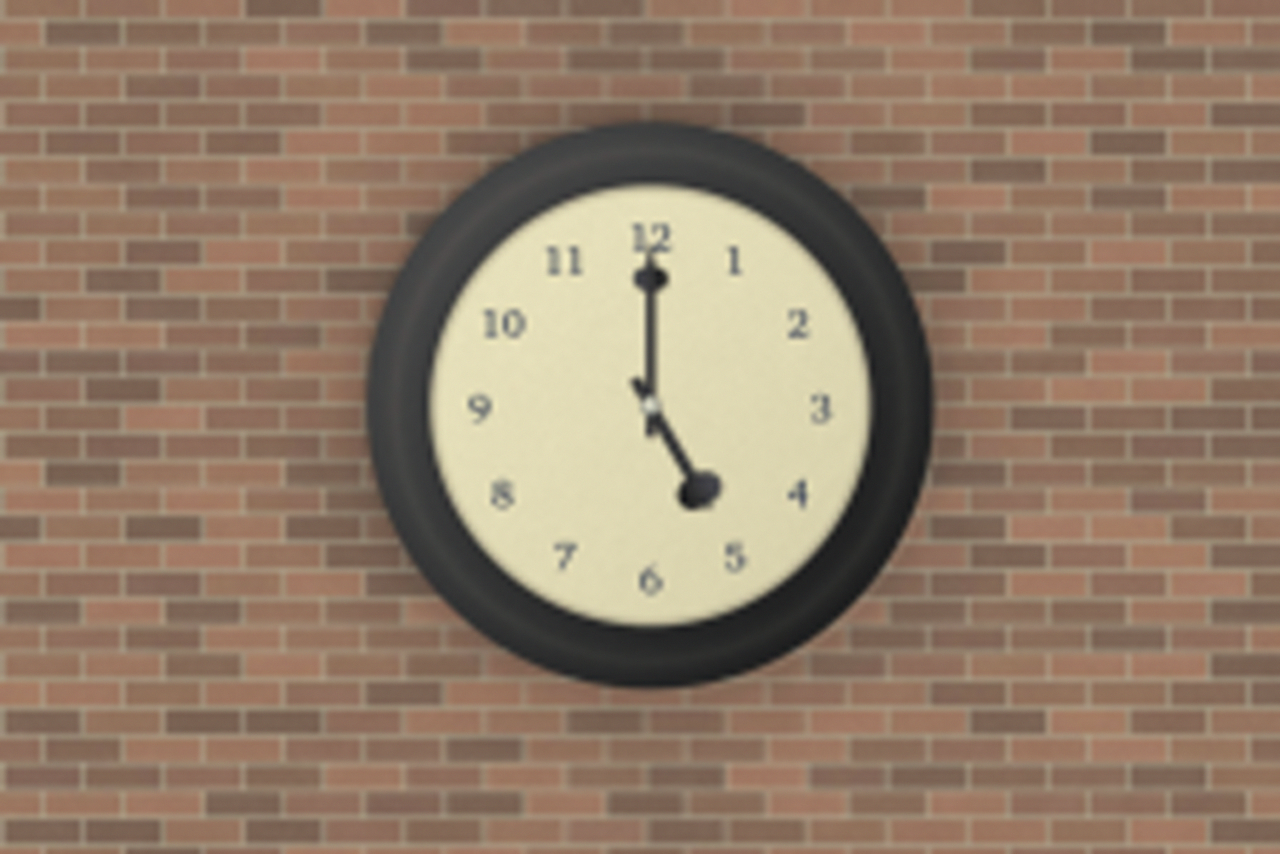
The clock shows h=5 m=0
